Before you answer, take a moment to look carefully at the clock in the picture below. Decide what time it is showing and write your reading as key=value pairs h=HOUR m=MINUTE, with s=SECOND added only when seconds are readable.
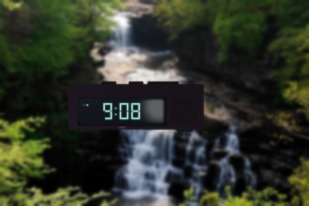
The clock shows h=9 m=8
